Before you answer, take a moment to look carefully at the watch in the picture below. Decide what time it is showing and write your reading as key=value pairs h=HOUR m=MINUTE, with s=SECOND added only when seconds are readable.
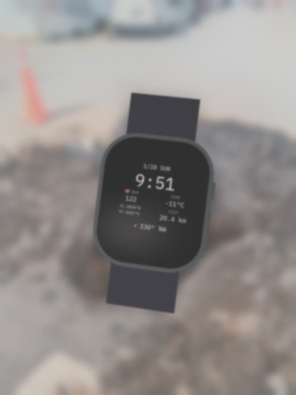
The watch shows h=9 m=51
